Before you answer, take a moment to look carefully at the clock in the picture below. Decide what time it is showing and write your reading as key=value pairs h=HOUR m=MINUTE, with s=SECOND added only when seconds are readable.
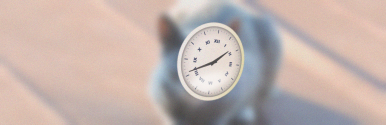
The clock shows h=1 m=41
